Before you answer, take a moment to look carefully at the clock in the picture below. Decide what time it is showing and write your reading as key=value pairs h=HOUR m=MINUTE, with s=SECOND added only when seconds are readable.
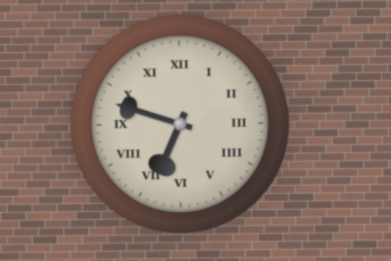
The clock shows h=6 m=48
